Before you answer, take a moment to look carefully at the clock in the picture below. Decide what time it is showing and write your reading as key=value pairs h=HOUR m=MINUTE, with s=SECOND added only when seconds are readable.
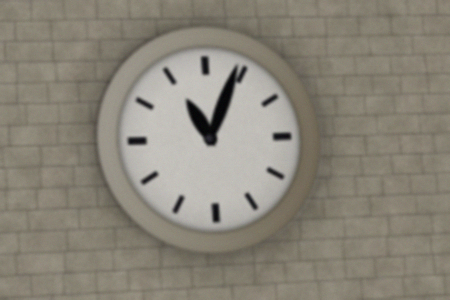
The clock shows h=11 m=4
